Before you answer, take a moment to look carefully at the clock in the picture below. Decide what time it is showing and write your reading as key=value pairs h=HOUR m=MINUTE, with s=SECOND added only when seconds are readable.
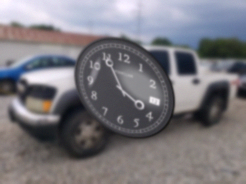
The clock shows h=3 m=55
